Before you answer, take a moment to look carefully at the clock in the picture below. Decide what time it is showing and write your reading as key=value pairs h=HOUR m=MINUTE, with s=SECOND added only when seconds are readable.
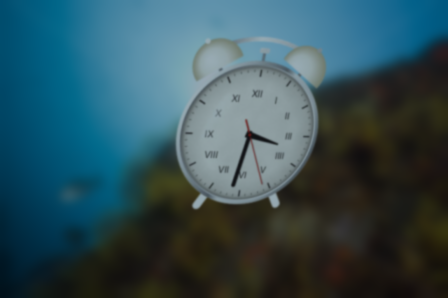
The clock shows h=3 m=31 s=26
